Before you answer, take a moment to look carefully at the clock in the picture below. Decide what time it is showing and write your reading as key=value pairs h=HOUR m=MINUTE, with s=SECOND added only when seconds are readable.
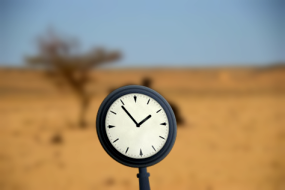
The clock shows h=1 m=54
